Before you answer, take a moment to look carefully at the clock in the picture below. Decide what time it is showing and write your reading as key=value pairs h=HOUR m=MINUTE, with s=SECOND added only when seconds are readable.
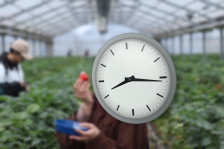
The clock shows h=8 m=16
